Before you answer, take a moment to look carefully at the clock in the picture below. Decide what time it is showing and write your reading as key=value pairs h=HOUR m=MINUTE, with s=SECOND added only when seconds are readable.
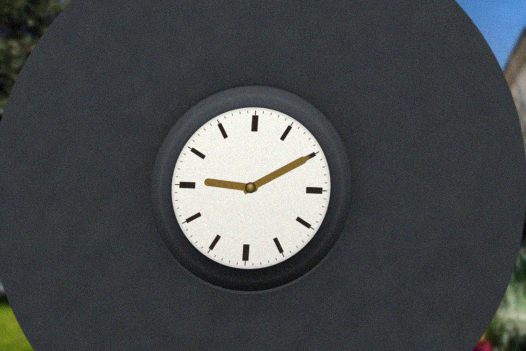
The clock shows h=9 m=10
